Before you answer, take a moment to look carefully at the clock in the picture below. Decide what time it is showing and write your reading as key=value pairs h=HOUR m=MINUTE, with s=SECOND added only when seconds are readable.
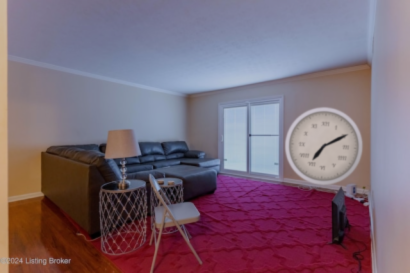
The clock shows h=7 m=10
